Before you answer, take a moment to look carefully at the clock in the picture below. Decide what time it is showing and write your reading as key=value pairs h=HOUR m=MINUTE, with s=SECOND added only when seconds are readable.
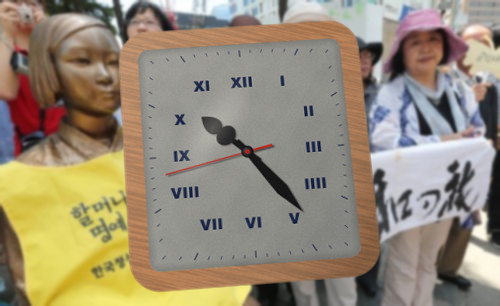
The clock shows h=10 m=23 s=43
